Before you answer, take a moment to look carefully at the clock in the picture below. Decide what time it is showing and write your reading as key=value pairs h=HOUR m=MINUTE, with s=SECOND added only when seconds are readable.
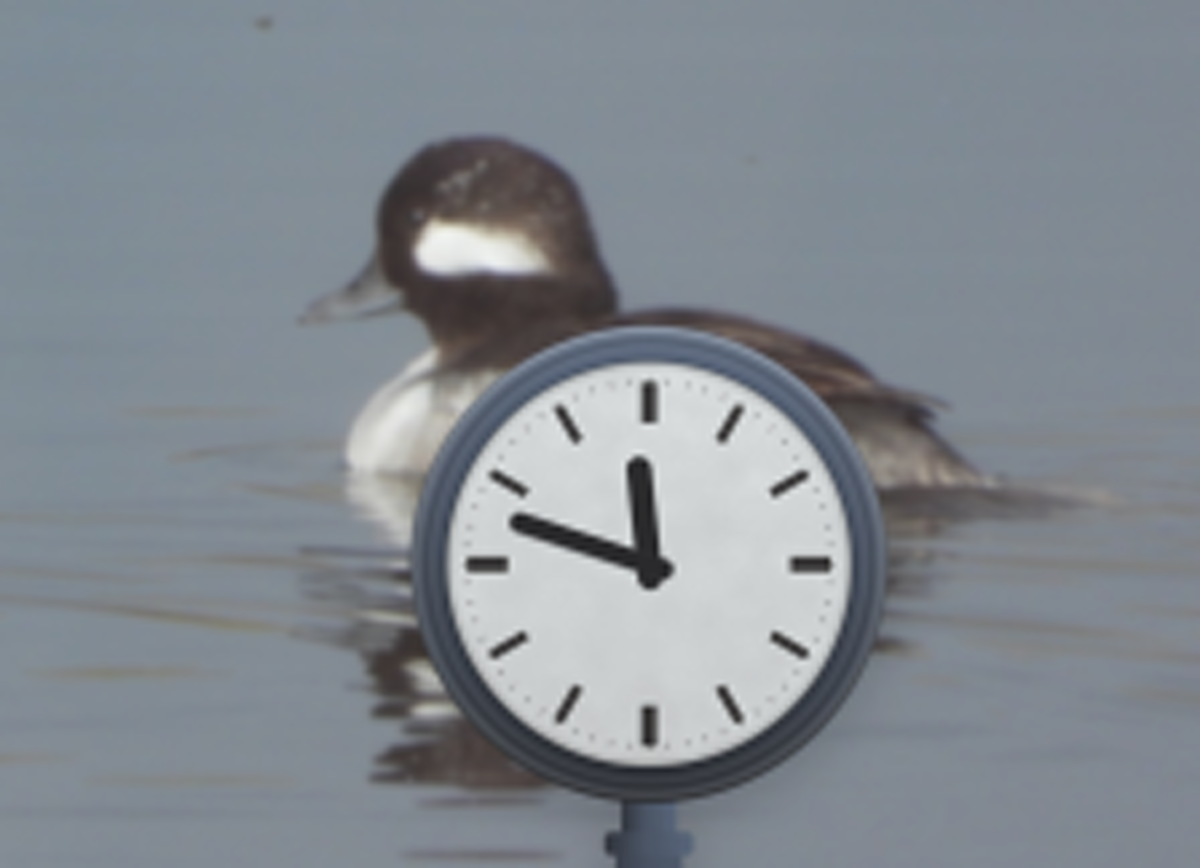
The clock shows h=11 m=48
